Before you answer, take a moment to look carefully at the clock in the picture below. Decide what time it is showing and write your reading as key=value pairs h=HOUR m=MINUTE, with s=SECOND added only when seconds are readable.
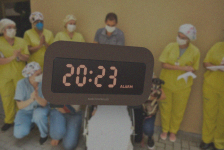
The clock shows h=20 m=23
